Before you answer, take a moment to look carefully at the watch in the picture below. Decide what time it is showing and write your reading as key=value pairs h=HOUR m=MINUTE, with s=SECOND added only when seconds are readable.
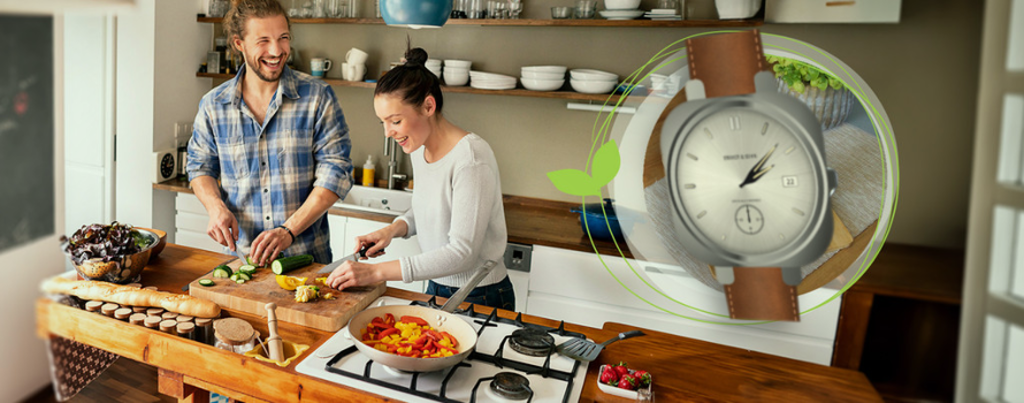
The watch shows h=2 m=8
